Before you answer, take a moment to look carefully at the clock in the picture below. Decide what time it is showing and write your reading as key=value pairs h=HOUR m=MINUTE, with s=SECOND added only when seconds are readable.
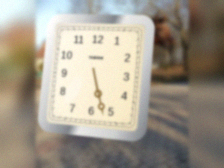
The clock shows h=5 m=27
